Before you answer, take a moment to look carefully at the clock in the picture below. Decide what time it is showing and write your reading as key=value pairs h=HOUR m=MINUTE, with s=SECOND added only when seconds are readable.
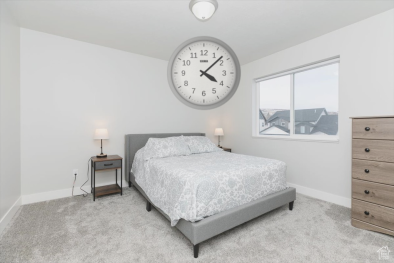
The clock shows h=4 m=8
